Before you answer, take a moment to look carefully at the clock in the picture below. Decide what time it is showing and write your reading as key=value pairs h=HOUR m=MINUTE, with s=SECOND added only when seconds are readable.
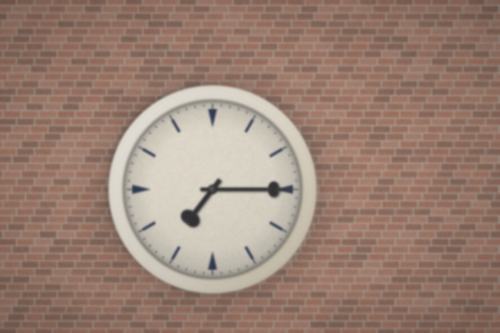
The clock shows h=7 m=15
